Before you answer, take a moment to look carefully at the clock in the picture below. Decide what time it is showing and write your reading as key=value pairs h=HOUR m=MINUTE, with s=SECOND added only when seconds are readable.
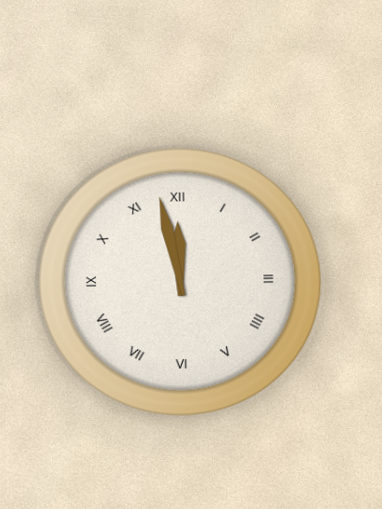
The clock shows h=11 m=58
